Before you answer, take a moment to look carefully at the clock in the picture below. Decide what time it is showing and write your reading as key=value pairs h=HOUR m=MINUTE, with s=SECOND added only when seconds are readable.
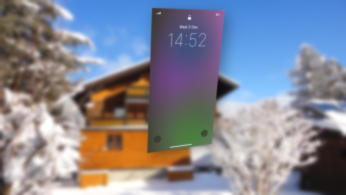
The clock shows h=14 m=52
